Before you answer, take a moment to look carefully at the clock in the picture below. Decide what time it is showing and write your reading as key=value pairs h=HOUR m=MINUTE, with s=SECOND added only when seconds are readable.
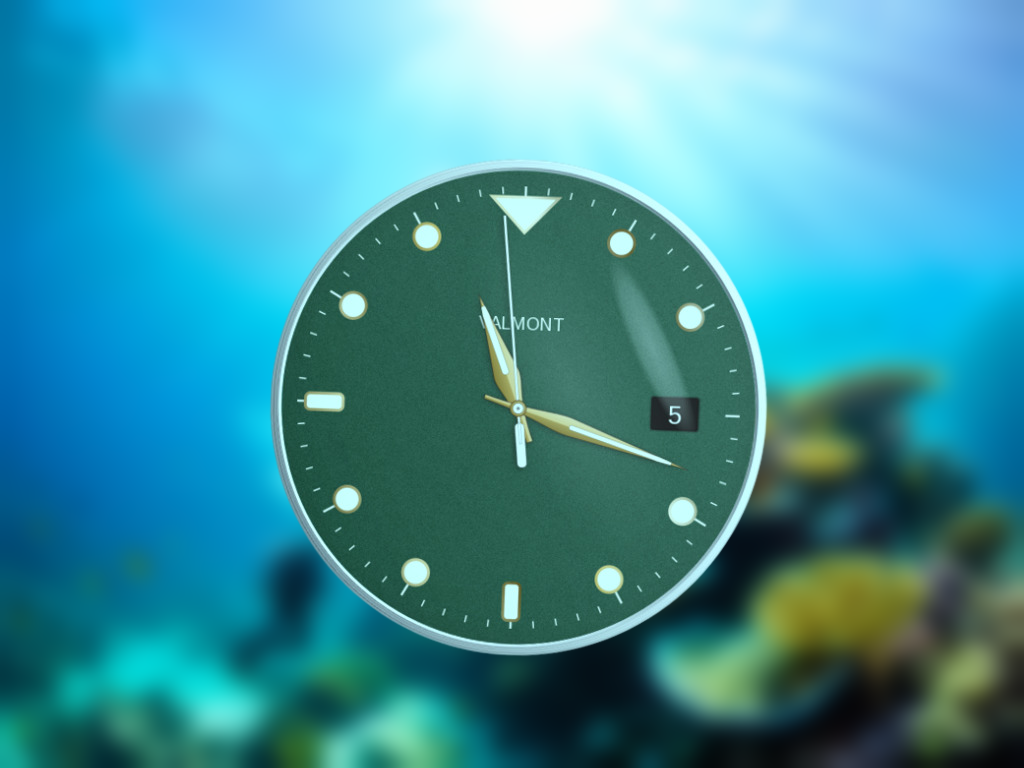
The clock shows h=11 m=17 s=59
